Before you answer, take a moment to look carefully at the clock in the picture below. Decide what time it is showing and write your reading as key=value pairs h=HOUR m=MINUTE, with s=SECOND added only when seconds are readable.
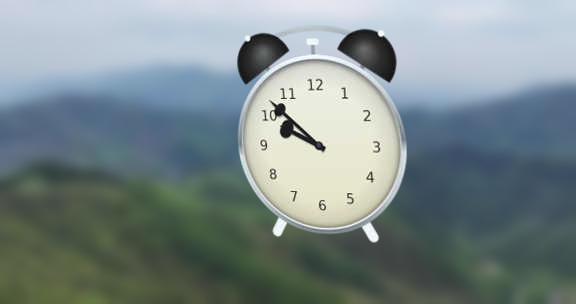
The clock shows h=9 m=52
